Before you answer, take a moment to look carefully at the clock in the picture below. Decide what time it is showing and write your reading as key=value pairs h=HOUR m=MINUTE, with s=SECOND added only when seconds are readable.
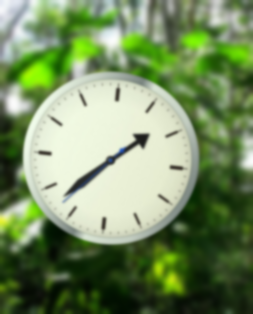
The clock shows h=1 m=37 s=37
